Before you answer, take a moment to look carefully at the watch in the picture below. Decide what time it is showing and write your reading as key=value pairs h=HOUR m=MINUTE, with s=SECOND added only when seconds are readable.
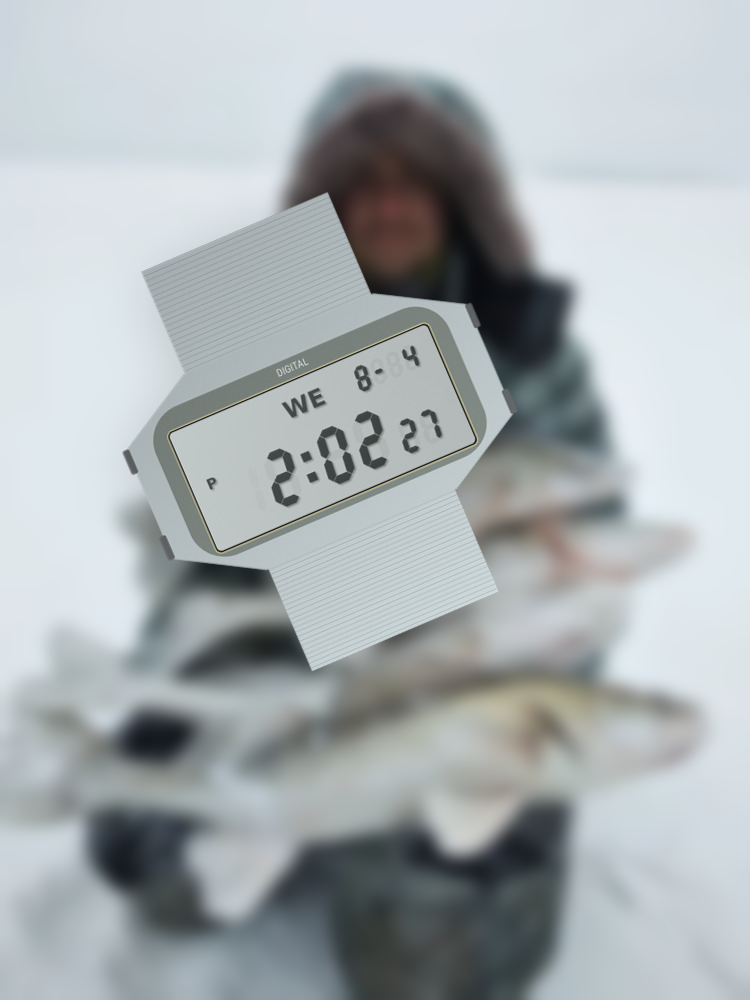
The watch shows h=2 m=2 s=27
